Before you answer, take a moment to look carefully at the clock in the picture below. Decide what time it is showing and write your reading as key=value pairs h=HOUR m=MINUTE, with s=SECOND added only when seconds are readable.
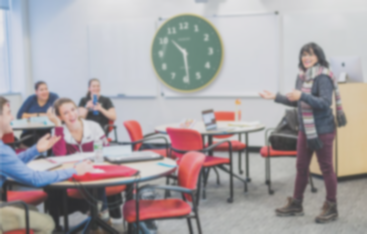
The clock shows h=10 m=29
